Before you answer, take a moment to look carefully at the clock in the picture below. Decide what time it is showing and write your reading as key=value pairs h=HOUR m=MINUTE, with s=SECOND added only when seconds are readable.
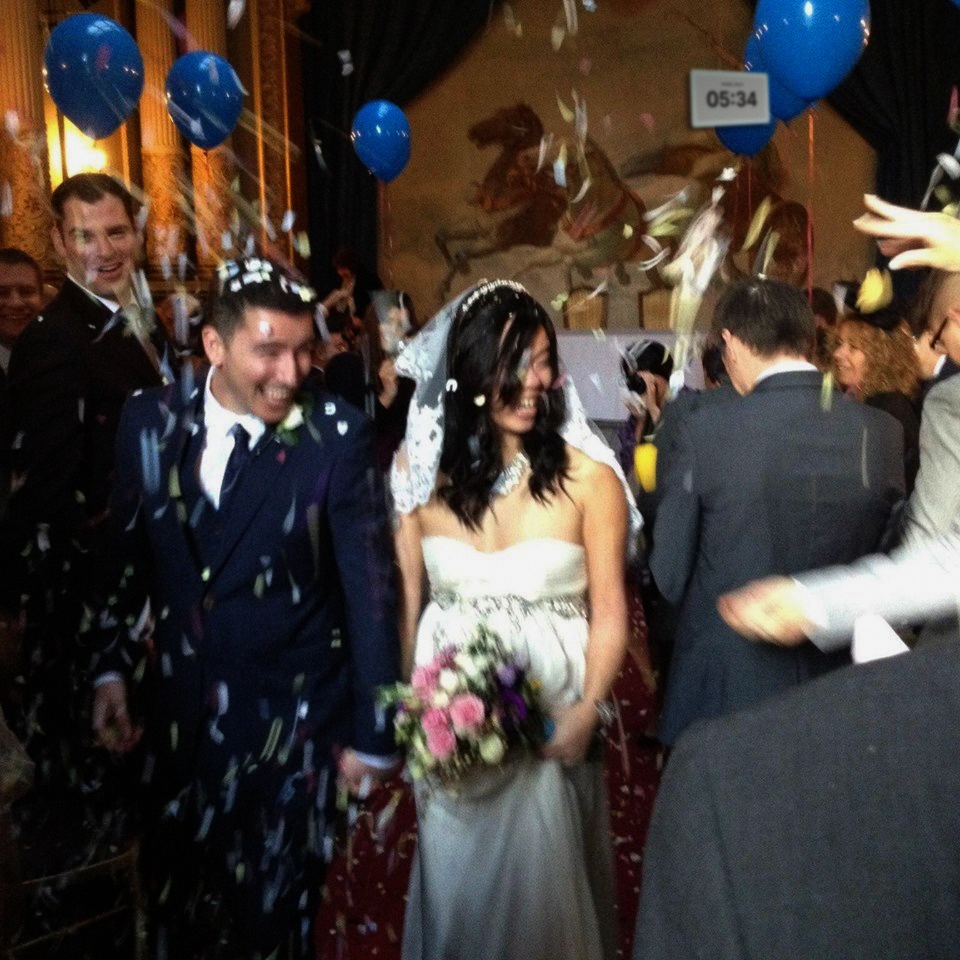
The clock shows h=5 m=34
